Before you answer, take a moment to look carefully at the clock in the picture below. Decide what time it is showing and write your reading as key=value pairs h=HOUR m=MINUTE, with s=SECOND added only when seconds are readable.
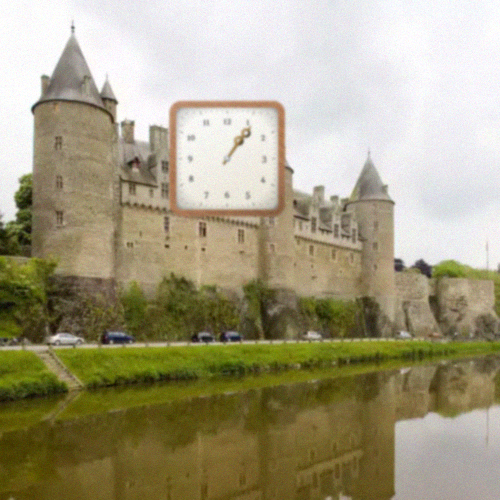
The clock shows h=1 m=6
